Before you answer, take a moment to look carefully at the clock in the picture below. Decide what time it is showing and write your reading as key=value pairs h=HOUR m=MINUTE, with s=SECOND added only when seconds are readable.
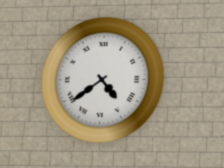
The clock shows h=4 m=39
